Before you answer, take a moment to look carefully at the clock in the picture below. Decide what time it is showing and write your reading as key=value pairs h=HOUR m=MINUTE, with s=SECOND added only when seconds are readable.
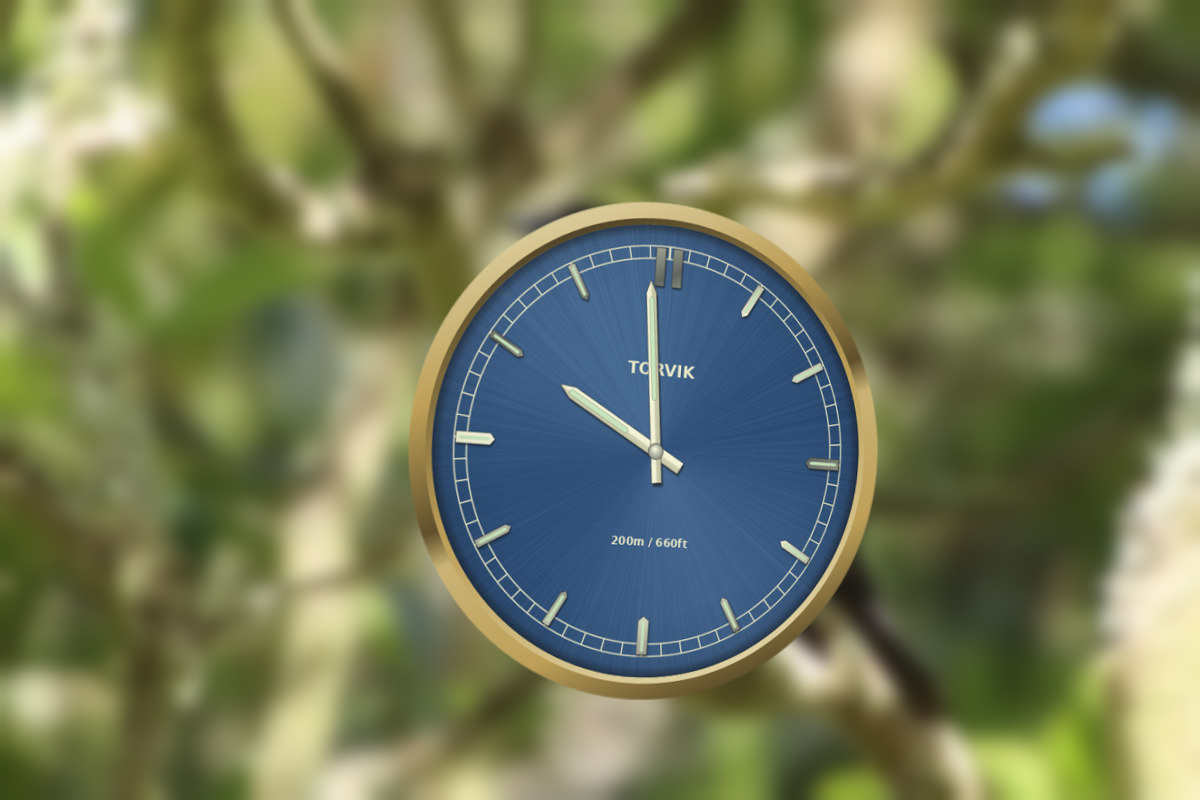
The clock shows h=9 m=59
